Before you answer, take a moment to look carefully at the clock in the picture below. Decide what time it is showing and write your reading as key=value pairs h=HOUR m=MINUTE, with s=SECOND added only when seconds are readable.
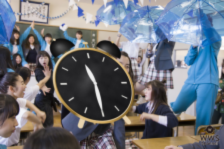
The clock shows h=11 m=30
